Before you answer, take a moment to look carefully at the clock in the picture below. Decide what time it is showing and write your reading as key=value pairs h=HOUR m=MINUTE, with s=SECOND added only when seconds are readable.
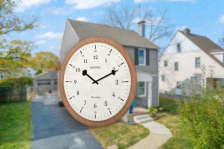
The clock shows h=10 m=11
